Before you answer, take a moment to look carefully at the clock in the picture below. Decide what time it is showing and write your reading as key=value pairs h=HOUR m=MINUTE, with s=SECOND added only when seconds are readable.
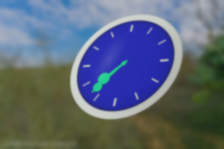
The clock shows h=7 m=37
